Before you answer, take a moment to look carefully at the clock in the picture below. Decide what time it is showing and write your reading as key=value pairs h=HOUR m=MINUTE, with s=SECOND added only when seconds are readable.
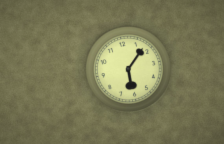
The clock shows h=6 m=8
